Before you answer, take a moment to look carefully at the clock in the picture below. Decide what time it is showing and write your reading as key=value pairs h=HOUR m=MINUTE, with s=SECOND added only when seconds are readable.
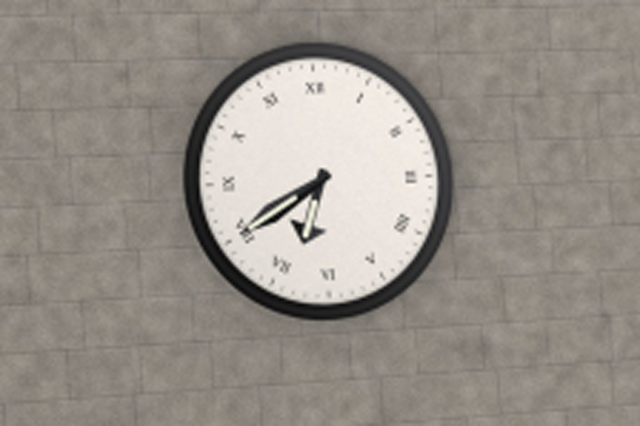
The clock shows h=6 m=40
